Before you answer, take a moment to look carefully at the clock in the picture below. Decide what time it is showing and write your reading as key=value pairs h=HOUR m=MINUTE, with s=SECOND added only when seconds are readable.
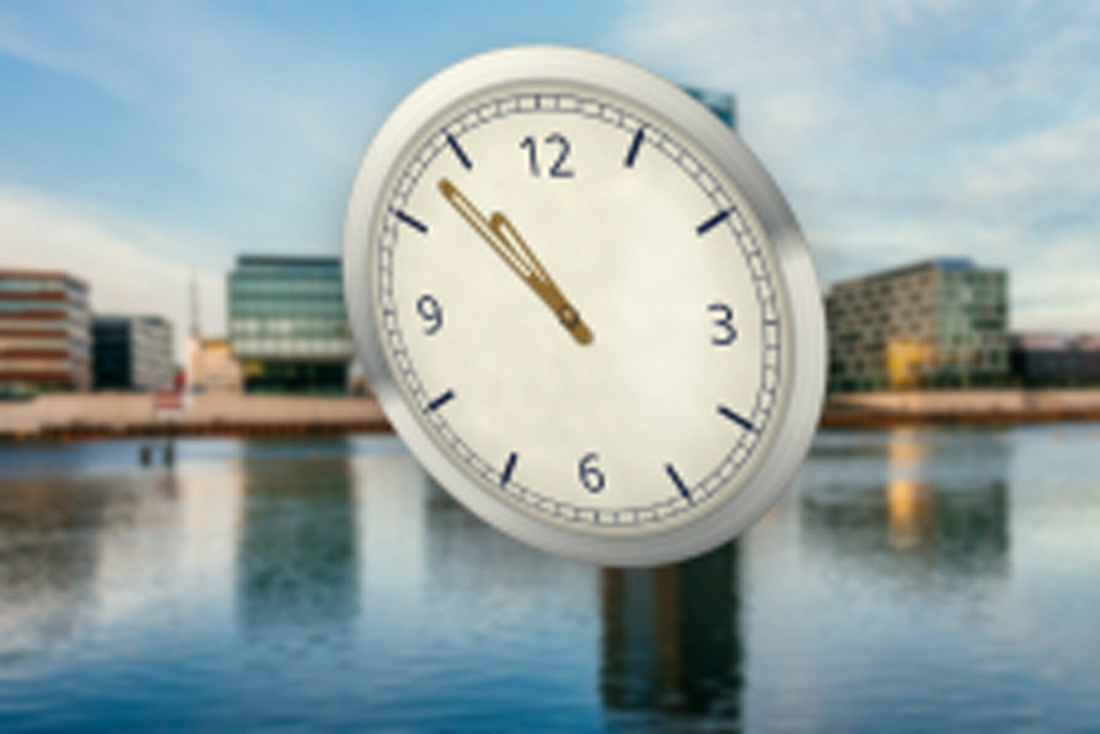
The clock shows h=10 m=53
